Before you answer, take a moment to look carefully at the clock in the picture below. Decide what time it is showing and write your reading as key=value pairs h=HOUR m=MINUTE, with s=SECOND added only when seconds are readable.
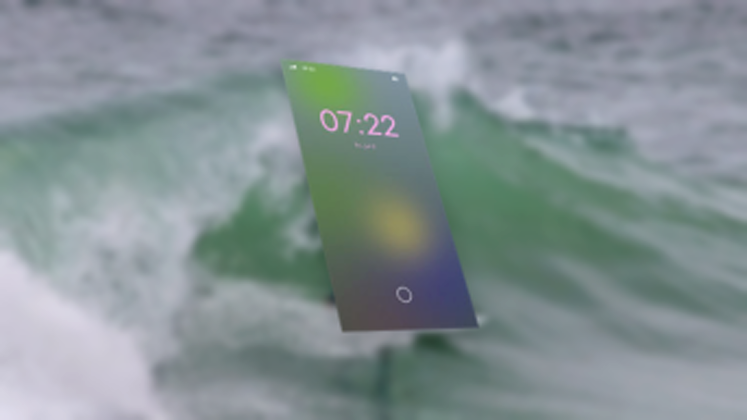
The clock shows h=7 m=22
